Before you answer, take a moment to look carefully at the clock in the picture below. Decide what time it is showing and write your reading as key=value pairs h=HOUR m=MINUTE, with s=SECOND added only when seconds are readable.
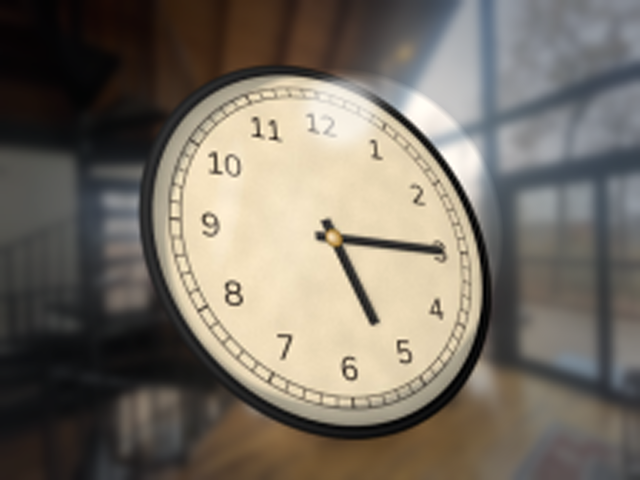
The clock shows h=5 m=15
